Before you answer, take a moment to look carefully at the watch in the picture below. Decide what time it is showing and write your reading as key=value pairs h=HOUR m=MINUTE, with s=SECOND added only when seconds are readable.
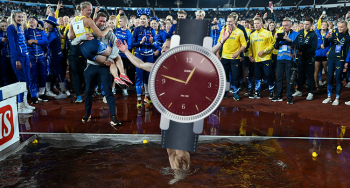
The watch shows h=12 m=47
